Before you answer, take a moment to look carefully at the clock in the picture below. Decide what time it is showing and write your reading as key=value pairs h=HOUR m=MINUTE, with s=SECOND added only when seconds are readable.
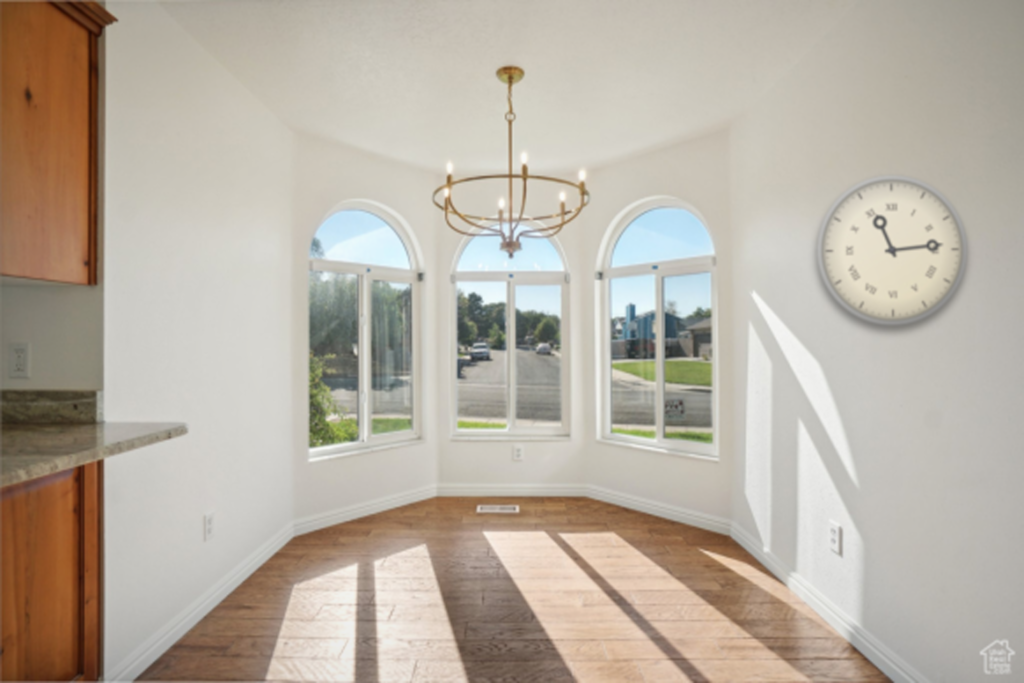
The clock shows h=11 m=14
